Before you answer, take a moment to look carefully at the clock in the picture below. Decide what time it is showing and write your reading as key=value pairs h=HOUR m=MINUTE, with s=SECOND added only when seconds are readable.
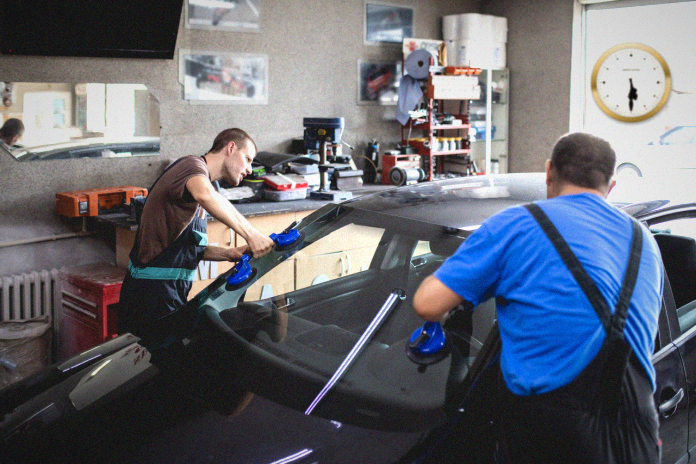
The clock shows h=5 m=30
